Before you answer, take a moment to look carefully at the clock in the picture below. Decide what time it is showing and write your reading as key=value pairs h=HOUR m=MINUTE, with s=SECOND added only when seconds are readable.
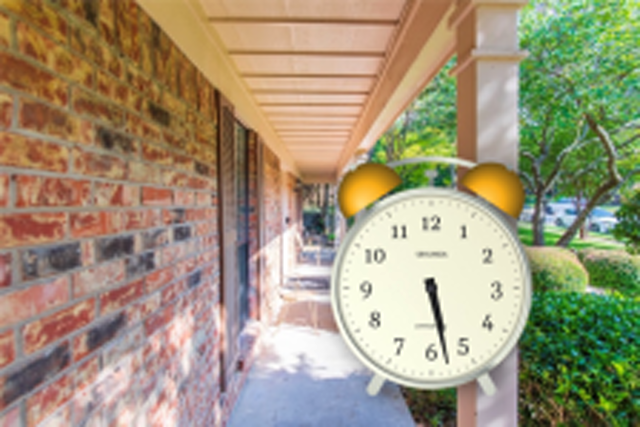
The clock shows h=5 m=28
